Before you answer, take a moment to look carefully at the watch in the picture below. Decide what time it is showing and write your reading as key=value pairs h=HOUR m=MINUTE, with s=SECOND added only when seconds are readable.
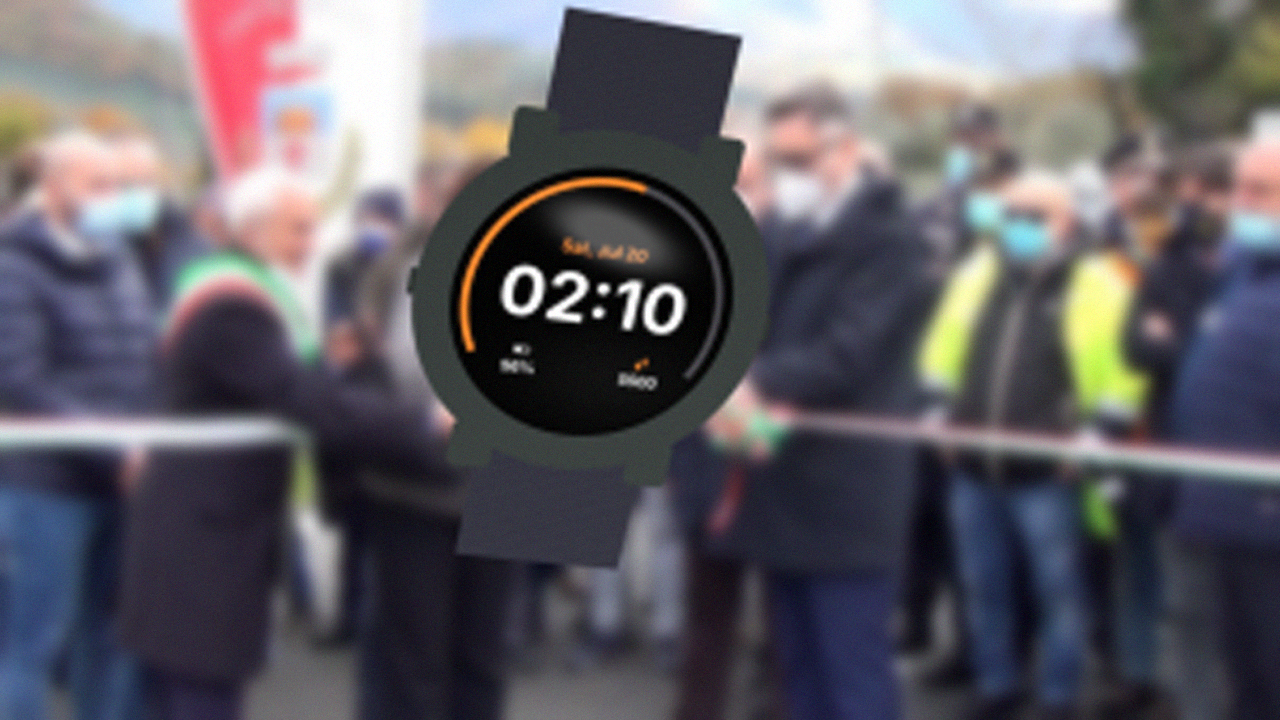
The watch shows h=2 m=10
